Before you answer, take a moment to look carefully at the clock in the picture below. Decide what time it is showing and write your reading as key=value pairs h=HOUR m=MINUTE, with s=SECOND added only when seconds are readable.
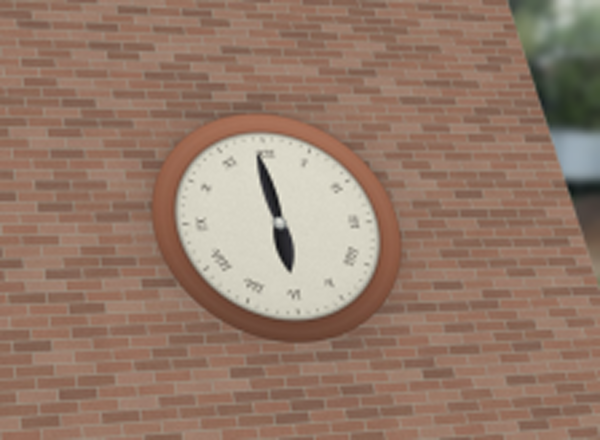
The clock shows h=5 m=59
